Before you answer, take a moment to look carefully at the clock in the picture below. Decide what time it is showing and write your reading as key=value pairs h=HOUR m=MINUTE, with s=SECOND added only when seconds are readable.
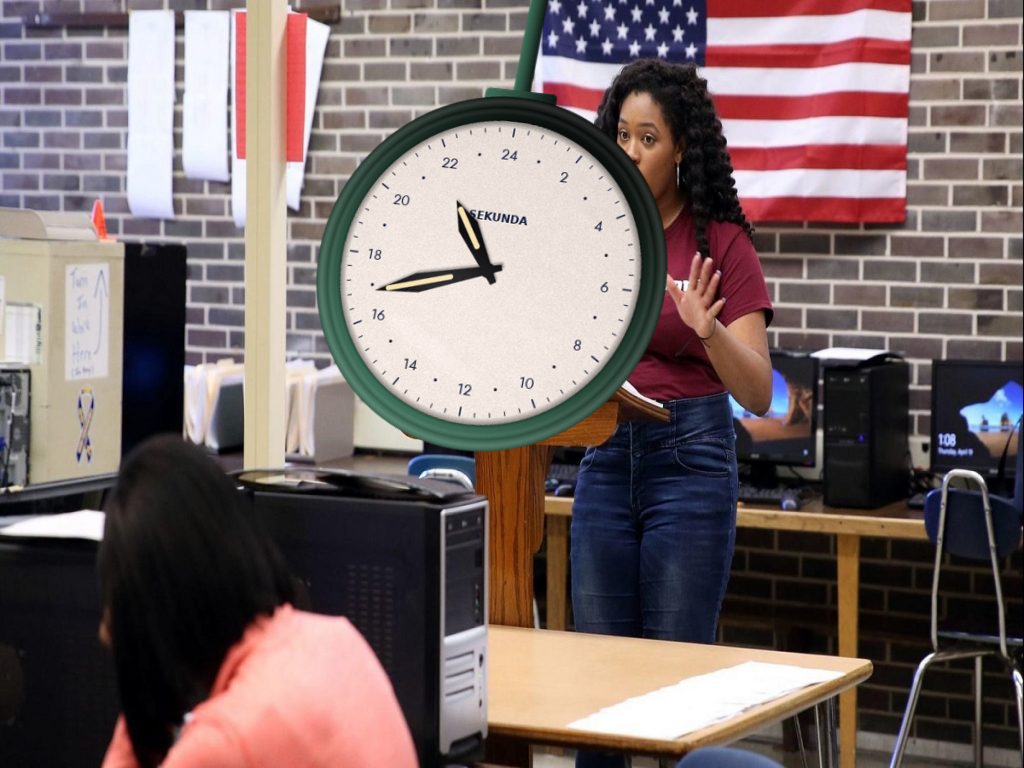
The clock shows h=21 m=42
